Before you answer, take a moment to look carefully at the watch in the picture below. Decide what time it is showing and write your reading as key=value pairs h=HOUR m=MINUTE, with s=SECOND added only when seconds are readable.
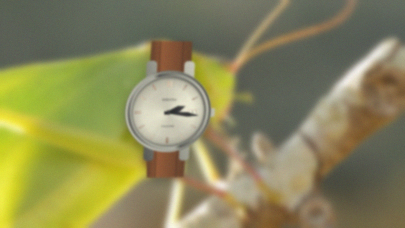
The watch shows h=2 m=16
